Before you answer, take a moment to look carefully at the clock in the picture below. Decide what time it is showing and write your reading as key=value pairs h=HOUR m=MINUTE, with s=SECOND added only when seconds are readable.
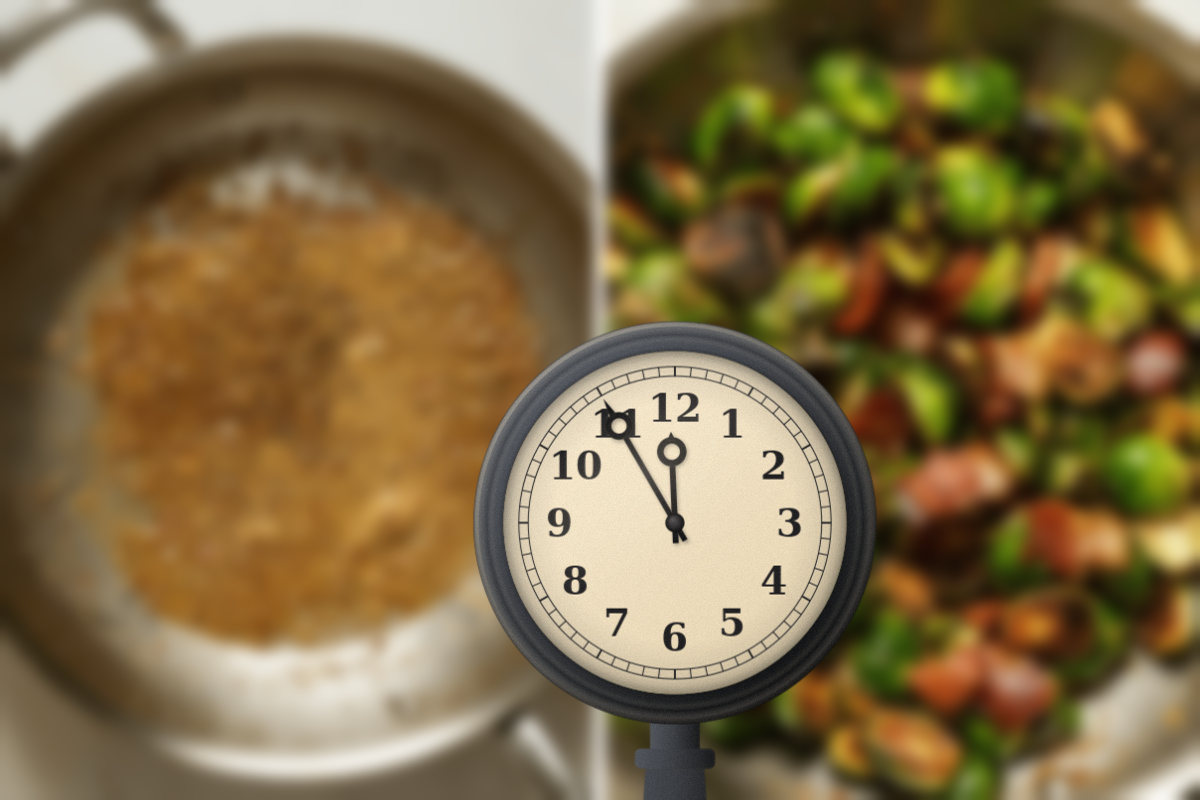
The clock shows h=11 m=55
